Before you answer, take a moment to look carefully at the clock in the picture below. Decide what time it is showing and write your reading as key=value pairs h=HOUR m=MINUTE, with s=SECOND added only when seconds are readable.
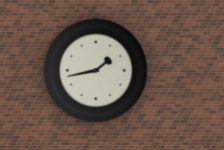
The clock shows h=1 m=43
